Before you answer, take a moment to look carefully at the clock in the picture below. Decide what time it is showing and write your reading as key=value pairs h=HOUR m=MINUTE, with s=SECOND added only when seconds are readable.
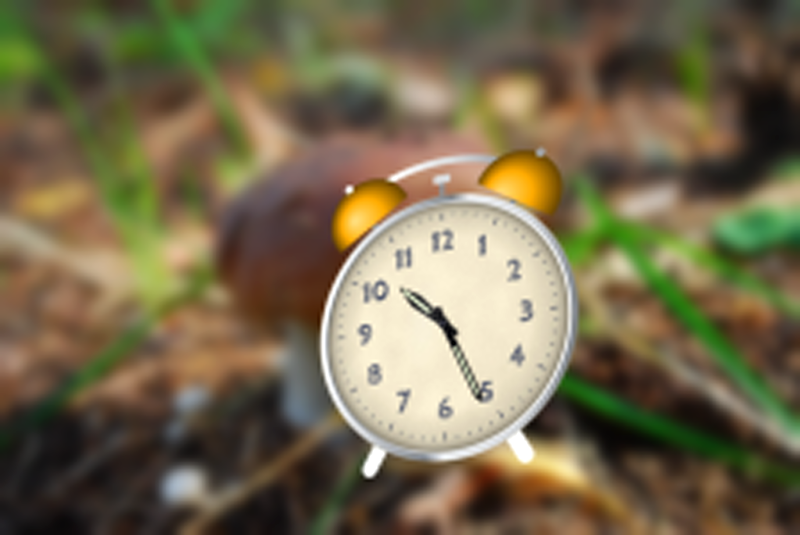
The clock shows h=10 m=26
